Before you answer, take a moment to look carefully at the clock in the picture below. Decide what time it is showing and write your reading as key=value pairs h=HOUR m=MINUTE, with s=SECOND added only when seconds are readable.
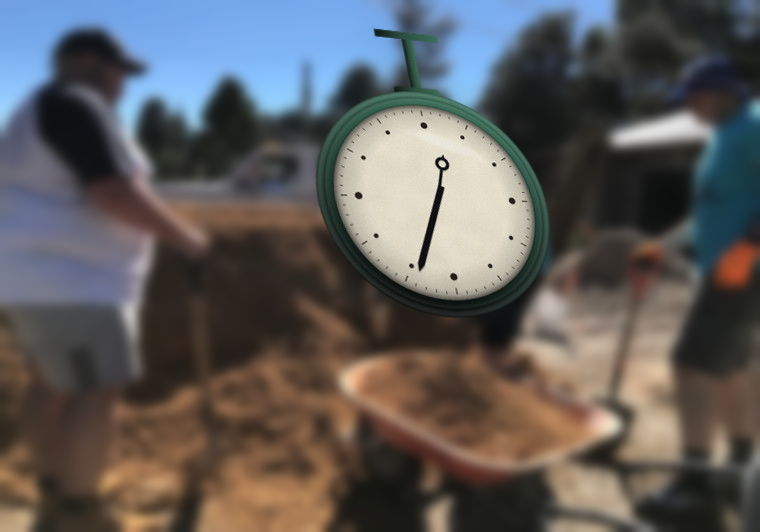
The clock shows h=12 m=34
